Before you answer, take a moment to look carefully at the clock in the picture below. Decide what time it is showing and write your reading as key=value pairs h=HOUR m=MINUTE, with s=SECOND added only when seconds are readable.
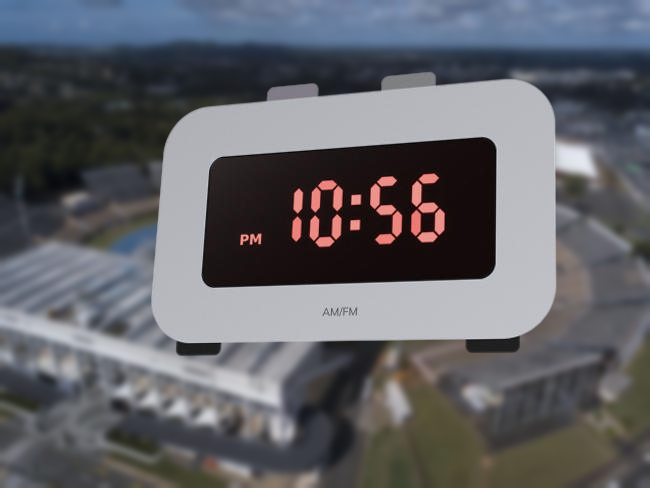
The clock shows h=10 m=56
